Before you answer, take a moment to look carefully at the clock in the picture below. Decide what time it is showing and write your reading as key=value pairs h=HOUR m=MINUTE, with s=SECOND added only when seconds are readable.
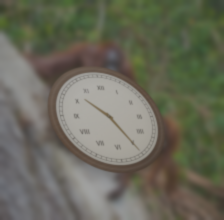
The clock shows h=10 m=25
